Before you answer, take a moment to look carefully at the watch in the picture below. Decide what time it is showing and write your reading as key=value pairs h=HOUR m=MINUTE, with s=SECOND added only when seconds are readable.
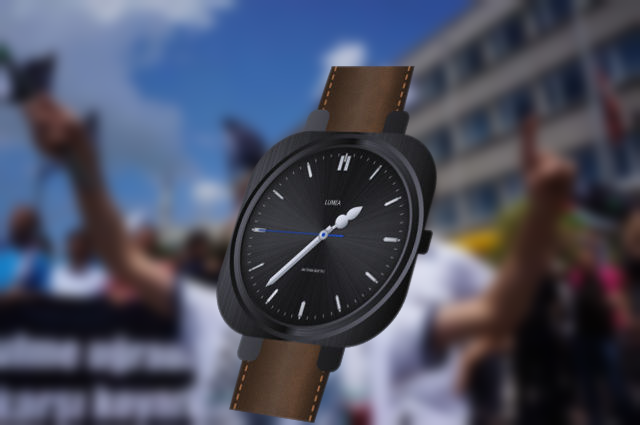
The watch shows h=1 m=36 s=45
